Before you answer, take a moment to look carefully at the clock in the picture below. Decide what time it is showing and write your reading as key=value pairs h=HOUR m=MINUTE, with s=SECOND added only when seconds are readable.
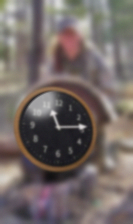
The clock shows h=11 m=14
